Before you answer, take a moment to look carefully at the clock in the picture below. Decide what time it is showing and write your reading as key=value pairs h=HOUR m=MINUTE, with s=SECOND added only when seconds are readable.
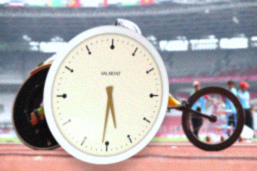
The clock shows h=5 m=31
